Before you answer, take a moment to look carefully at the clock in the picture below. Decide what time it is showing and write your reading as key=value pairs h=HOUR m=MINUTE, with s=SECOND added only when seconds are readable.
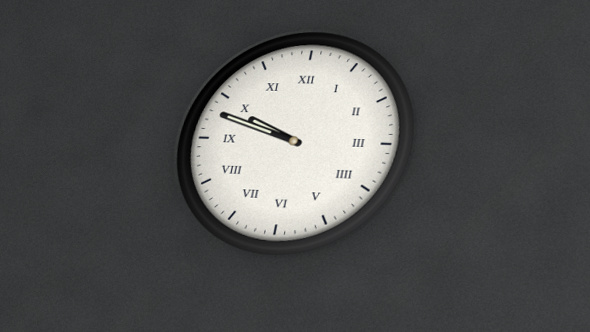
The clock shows h=9 m=48
